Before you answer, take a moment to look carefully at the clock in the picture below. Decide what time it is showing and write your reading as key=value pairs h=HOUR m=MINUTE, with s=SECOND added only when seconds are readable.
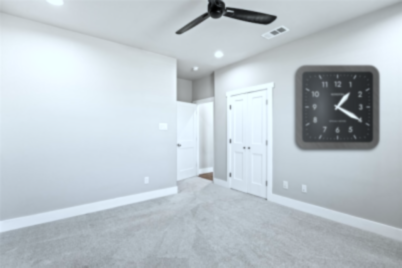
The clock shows h=1 m=20
